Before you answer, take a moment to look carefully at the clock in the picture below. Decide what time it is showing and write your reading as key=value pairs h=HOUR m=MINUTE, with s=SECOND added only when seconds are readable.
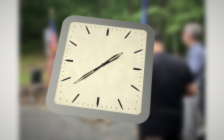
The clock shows h=1 m=38
